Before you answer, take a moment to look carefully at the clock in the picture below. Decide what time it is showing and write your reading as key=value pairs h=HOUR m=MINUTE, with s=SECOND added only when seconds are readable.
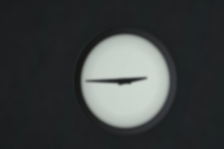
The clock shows h=2 m=45
